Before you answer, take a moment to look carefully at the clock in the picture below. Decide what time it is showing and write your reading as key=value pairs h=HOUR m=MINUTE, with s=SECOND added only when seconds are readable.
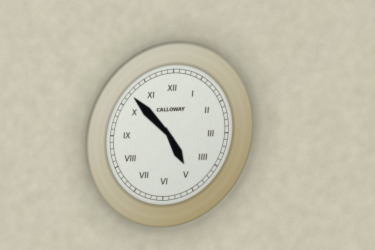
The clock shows h=4 m=52
